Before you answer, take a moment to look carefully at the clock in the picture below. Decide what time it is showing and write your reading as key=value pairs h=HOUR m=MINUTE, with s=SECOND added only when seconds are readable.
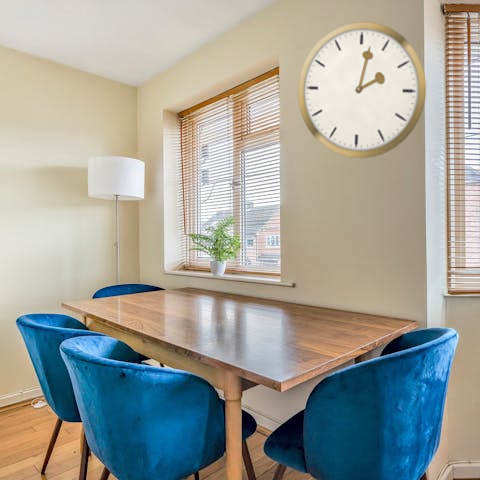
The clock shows h=2 m=2
